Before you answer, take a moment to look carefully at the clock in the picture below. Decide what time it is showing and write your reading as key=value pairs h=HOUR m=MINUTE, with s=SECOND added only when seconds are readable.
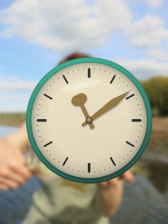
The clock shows h=11 m=9
